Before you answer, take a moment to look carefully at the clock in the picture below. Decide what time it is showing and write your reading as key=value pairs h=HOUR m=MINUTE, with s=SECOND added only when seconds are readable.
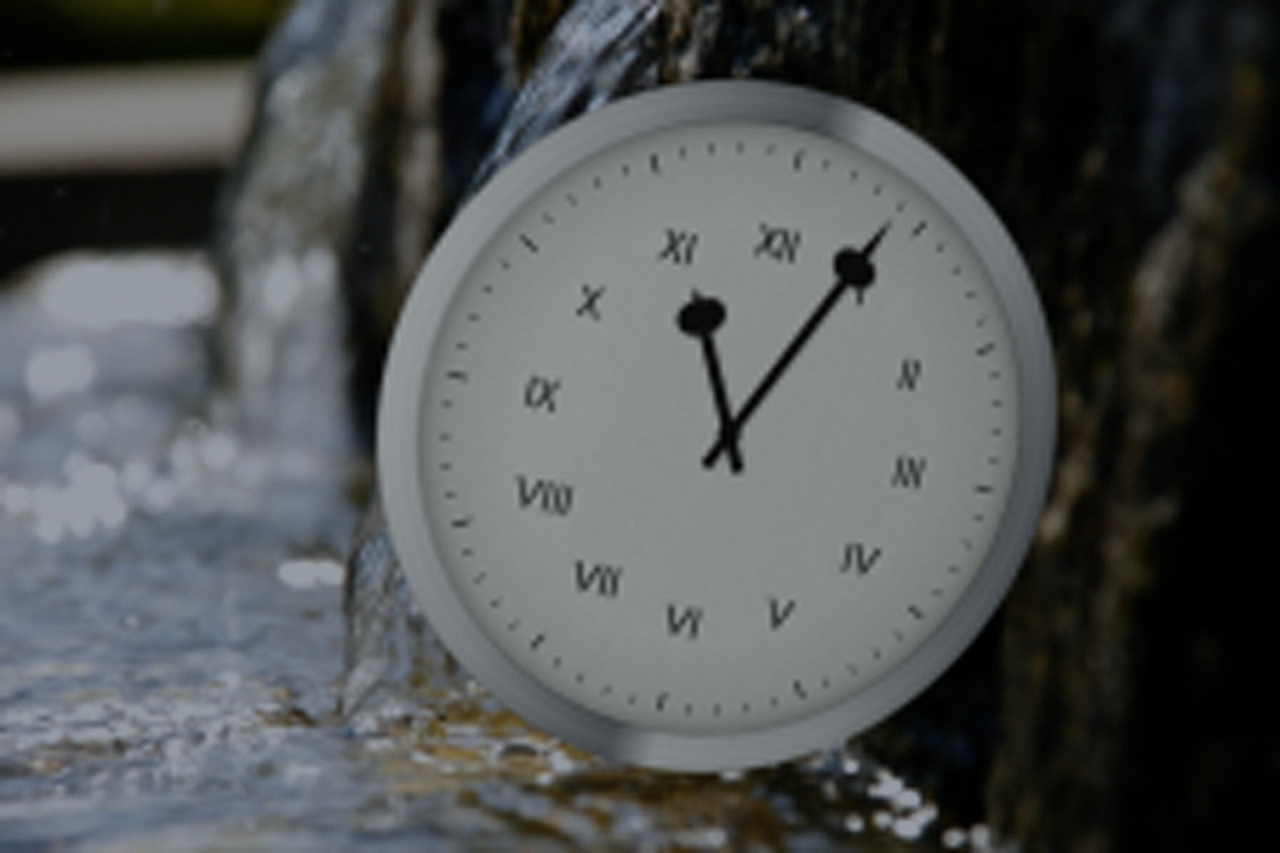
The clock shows h=11 m=4
